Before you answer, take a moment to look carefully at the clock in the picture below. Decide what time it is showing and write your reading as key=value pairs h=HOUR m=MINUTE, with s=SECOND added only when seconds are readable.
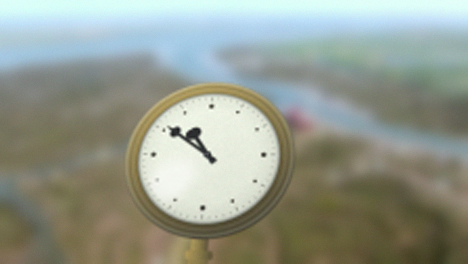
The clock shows h=10 m=51
